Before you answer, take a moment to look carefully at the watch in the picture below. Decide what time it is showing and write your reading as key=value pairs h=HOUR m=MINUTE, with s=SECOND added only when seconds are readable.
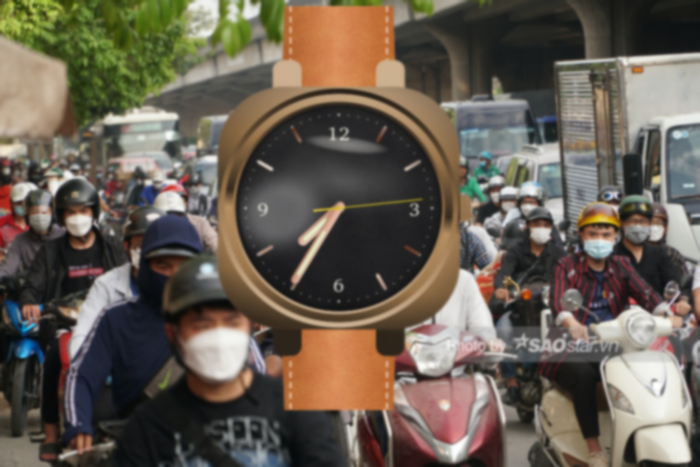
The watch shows h=7 m=35 s=14
